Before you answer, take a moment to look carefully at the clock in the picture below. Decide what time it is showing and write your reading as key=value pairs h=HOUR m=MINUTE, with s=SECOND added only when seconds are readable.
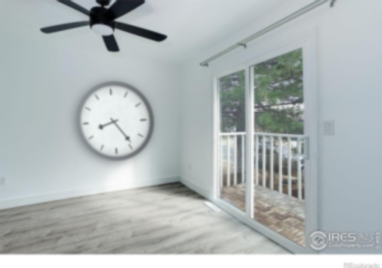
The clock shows h=8 m=24
